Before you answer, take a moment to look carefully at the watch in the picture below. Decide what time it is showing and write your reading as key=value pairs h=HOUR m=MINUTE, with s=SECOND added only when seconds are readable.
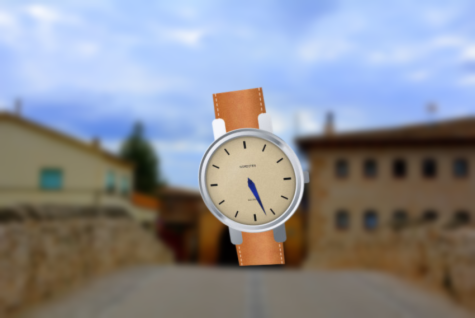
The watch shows h=5 m=27
